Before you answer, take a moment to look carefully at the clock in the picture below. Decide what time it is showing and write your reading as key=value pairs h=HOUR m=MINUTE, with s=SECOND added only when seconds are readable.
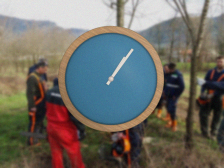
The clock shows h=1 m=6
